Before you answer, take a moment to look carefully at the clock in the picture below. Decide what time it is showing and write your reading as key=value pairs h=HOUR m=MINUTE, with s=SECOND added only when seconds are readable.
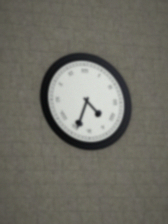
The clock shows h=4 m=34
